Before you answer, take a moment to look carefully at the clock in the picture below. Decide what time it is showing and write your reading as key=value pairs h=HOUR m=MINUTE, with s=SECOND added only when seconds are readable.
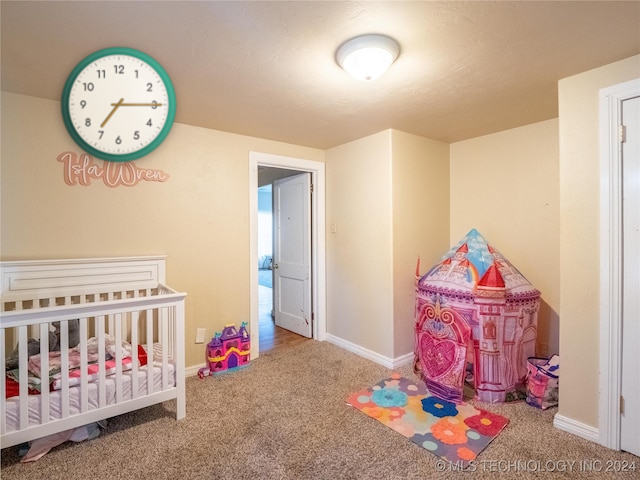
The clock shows h=7 m=15
